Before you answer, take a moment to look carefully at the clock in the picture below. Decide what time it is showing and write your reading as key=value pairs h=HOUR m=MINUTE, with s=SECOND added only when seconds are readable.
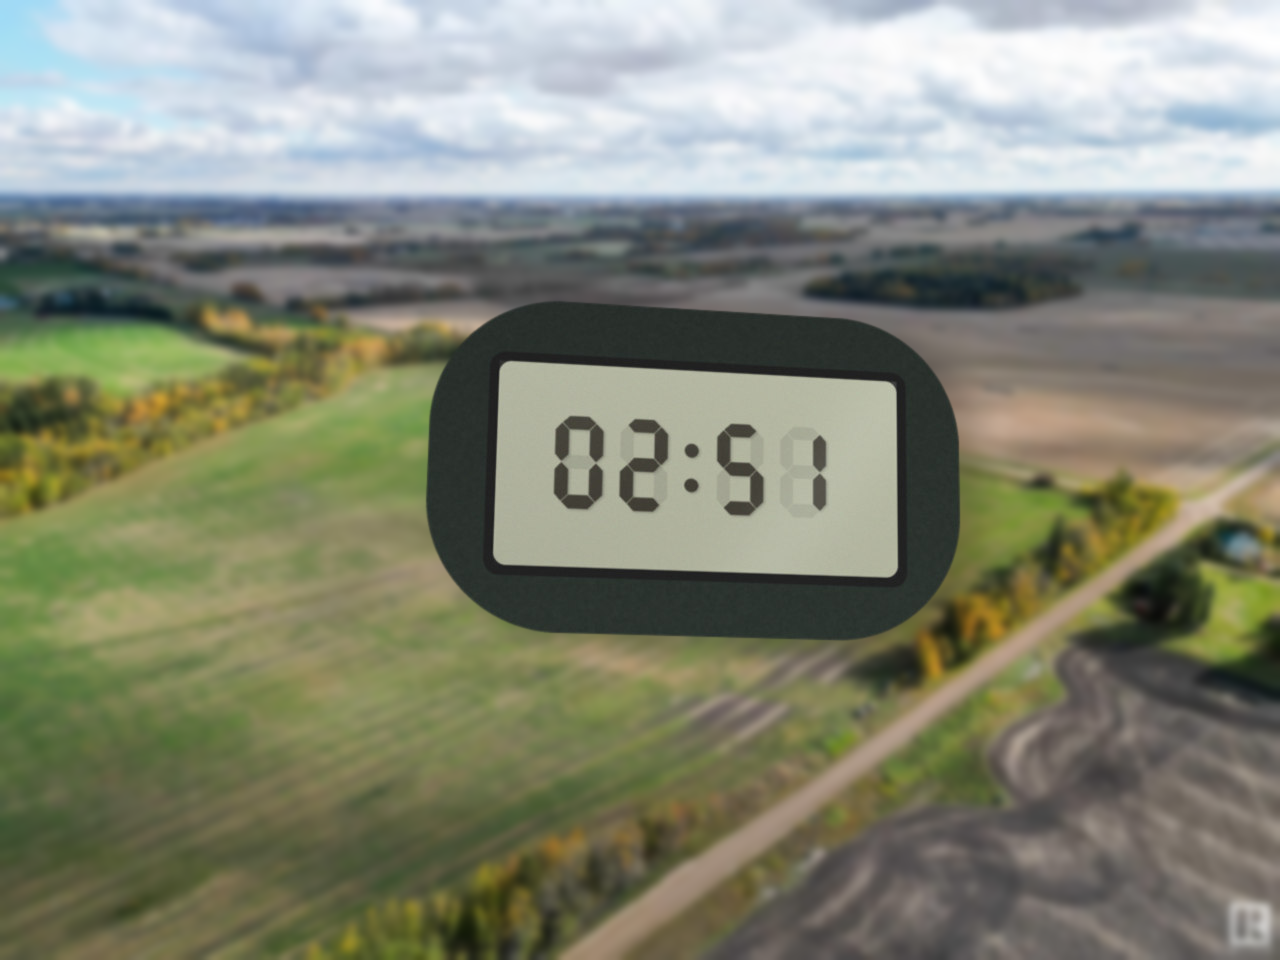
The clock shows h=2 m=51
